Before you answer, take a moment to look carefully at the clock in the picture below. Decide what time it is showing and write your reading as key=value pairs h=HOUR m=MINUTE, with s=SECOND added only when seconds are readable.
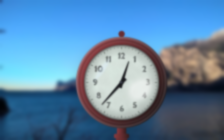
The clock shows h=12 m=37
